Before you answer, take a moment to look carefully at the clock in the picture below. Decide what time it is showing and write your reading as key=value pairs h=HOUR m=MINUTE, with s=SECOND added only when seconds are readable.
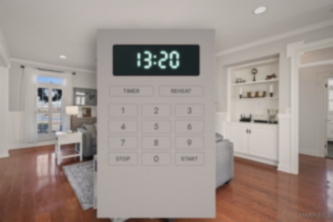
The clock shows h=13 m=20
